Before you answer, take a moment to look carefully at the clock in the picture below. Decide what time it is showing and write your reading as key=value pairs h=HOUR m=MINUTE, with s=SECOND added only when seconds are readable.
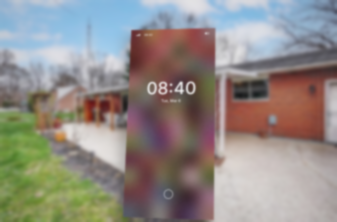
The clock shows h=8 m=40
